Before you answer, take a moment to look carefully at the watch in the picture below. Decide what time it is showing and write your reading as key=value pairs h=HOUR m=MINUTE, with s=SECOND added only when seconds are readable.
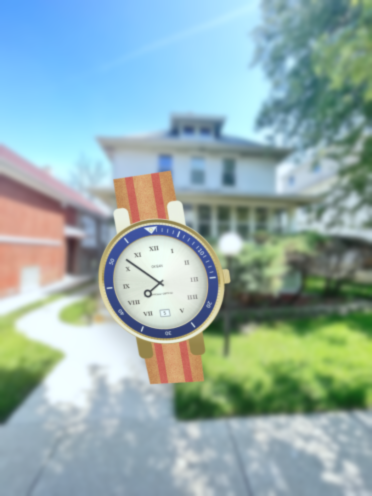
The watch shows h=7 m=52
